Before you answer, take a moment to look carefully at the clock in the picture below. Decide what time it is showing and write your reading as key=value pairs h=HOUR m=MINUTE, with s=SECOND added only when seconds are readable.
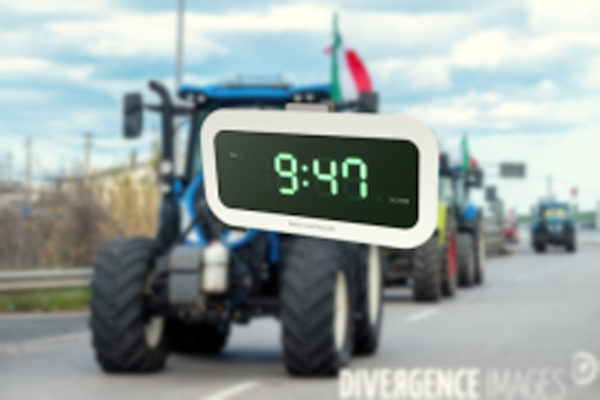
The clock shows h=9 m=47
